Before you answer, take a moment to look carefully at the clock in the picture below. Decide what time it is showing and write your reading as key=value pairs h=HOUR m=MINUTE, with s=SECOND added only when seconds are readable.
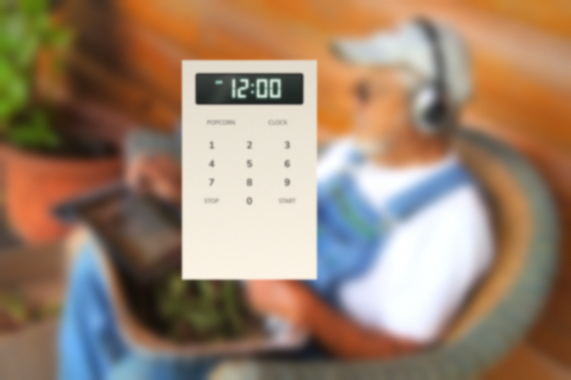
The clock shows h=12 m=0
